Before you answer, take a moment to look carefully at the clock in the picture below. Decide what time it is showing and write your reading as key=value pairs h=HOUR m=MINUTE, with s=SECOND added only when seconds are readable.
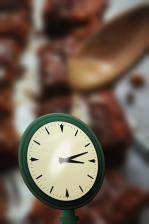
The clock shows h=3 m=12
